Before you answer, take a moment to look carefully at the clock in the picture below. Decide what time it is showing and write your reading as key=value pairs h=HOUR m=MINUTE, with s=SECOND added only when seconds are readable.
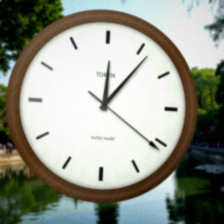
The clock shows h=12 m=6 s=21
